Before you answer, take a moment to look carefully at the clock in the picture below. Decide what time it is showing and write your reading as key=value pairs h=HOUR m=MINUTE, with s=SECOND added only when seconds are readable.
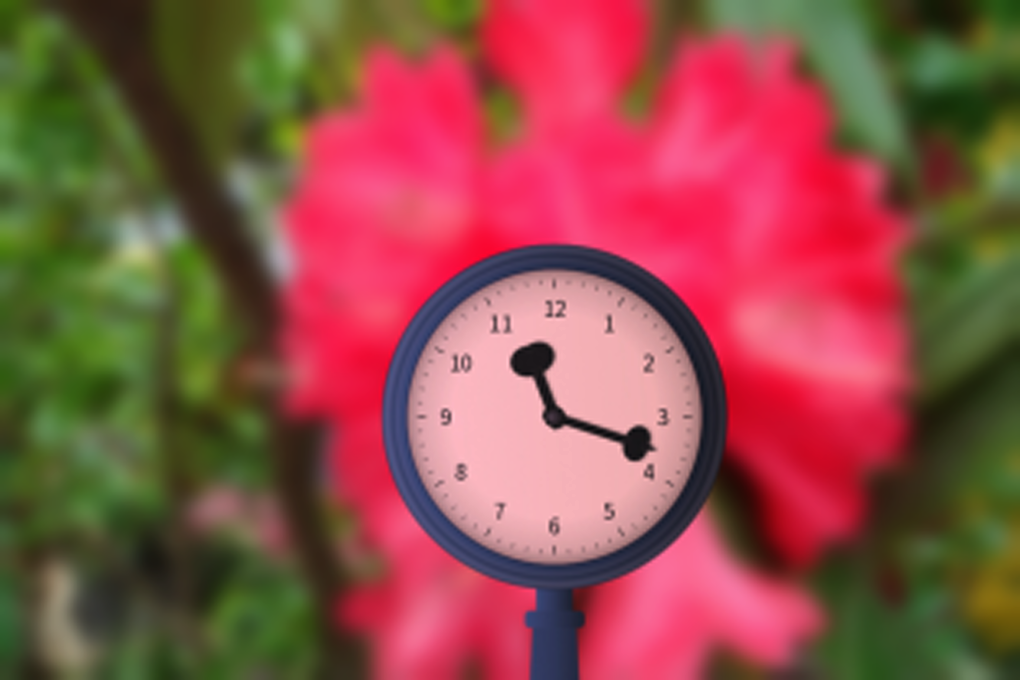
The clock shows h=11 m=18
